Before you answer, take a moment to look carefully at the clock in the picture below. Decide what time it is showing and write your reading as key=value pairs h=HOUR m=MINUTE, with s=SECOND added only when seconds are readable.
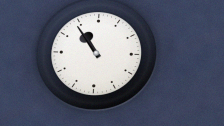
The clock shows h=10 m=54
